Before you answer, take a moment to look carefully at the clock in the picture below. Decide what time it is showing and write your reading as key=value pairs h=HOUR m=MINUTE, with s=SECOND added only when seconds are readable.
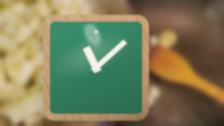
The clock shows h=11 m=8
